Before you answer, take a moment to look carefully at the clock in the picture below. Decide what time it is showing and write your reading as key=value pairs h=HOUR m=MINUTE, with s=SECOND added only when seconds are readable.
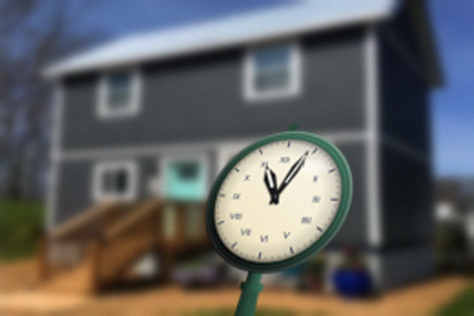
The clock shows h=11 m=4
